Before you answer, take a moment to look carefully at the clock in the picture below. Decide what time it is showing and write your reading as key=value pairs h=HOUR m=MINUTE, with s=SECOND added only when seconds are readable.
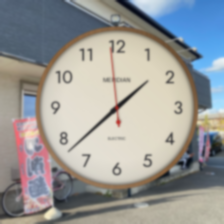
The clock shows h=1 m=37 s=59
